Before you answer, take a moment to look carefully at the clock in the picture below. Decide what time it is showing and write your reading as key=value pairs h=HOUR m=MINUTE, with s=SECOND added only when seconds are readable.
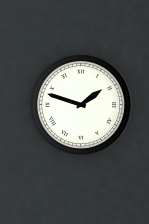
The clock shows h=1 m=48
